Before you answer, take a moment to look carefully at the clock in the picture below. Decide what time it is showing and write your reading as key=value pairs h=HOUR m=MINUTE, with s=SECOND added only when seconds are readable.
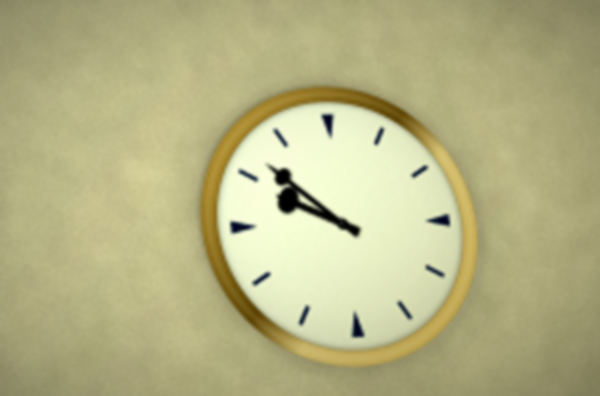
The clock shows h=9 m=52
